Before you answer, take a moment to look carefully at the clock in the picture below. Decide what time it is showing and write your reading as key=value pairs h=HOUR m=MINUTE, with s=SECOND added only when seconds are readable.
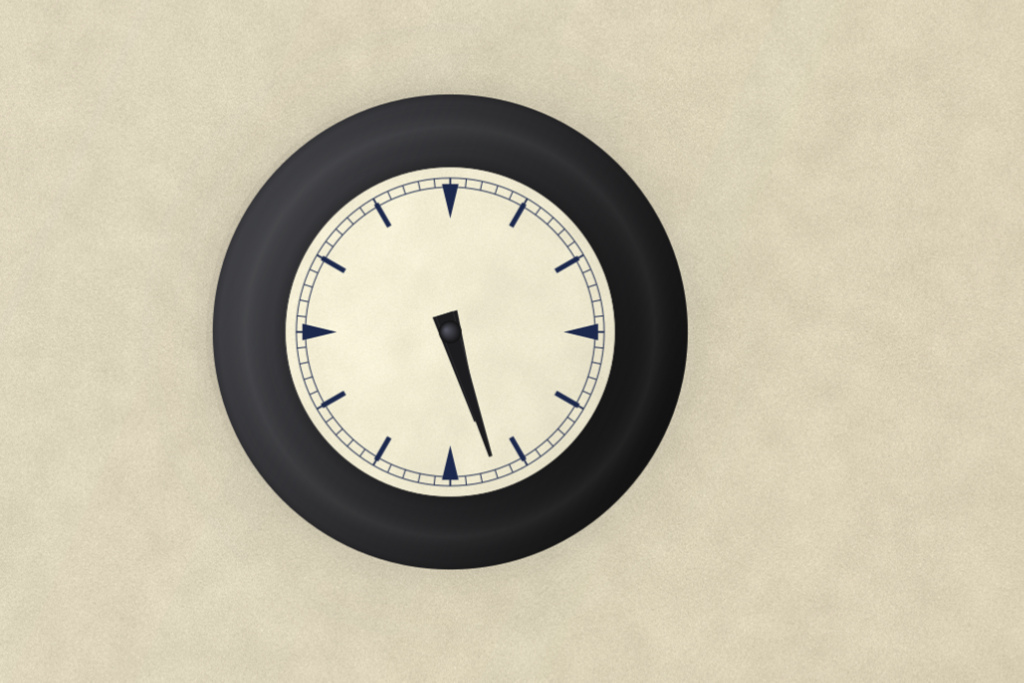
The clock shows h=5 m=27
